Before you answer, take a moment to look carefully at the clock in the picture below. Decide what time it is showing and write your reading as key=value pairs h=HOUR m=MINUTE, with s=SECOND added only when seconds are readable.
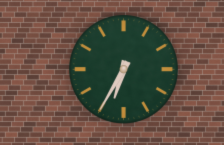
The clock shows h=6 m=35
